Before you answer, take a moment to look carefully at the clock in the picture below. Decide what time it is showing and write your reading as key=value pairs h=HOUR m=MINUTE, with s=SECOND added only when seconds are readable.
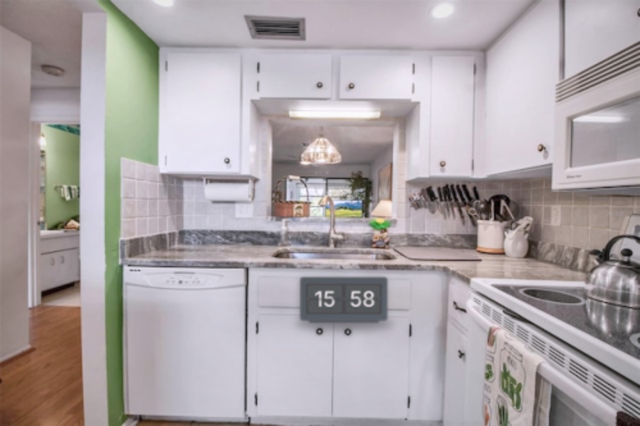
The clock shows h=15 m=58
